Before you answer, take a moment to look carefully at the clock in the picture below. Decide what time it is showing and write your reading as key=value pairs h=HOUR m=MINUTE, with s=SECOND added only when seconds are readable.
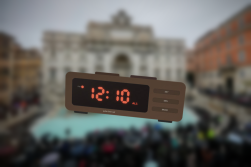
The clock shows h=12 m=10
